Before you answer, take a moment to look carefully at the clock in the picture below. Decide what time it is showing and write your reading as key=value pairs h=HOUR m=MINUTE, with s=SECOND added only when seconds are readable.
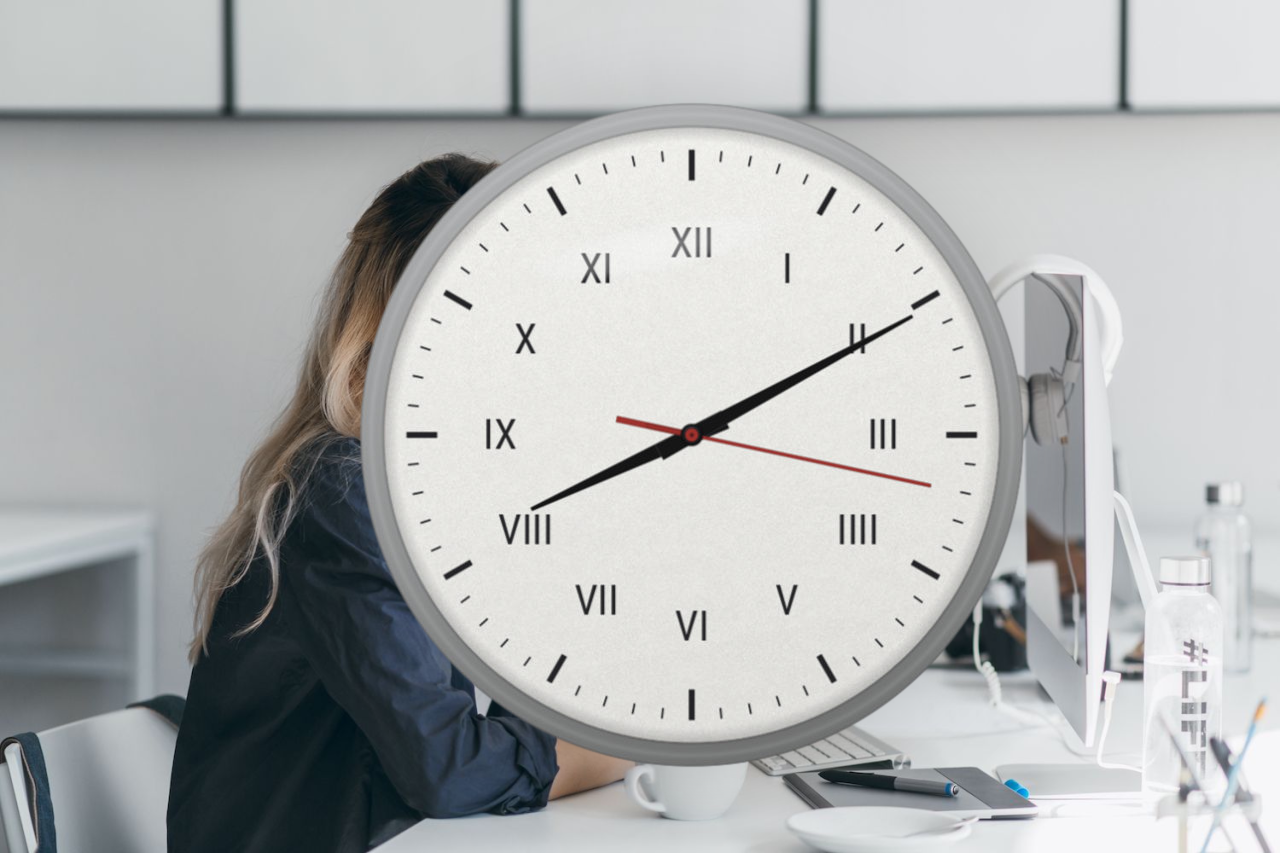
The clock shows h=8 m=10 s=17
